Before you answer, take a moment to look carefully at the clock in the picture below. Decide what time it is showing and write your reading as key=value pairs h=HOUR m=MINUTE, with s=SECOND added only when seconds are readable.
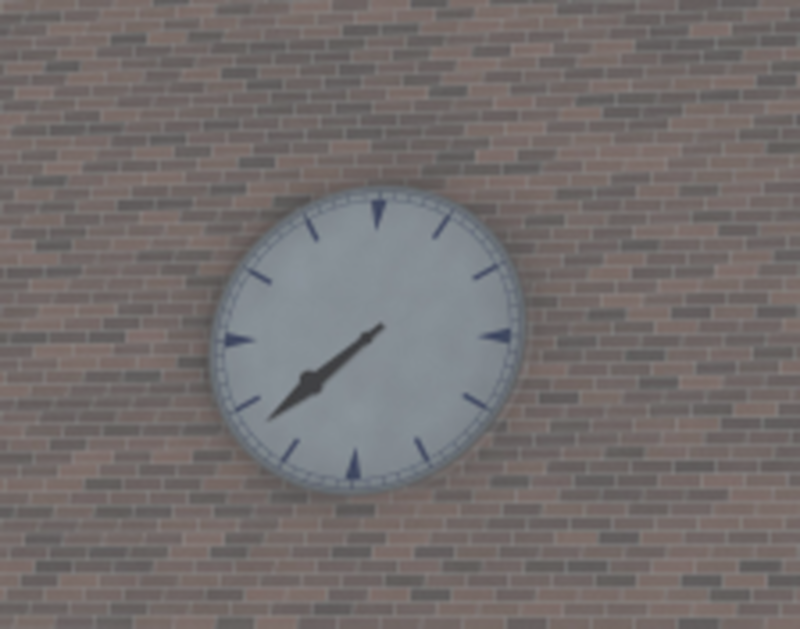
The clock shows h=7 m=38
